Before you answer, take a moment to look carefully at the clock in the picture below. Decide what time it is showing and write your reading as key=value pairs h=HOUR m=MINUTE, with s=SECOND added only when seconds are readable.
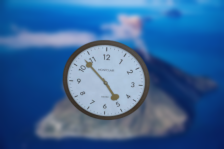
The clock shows h=4 m=53
